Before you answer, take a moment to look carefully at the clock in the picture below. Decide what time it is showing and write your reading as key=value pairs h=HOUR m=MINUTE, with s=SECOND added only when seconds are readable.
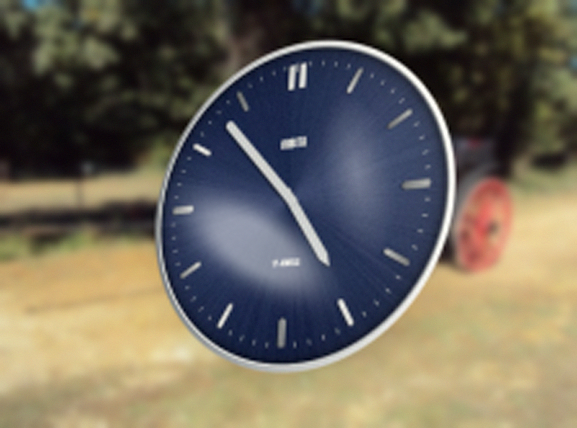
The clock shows h=4 m=53
